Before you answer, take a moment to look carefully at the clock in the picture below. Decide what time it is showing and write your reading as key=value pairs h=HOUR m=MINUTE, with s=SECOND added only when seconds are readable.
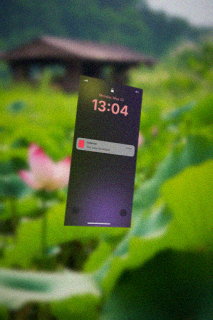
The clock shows h=13 m=4
